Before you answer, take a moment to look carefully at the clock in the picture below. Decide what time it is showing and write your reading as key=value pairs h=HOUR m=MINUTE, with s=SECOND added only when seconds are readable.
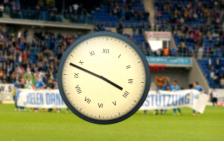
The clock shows h=3 m=48
